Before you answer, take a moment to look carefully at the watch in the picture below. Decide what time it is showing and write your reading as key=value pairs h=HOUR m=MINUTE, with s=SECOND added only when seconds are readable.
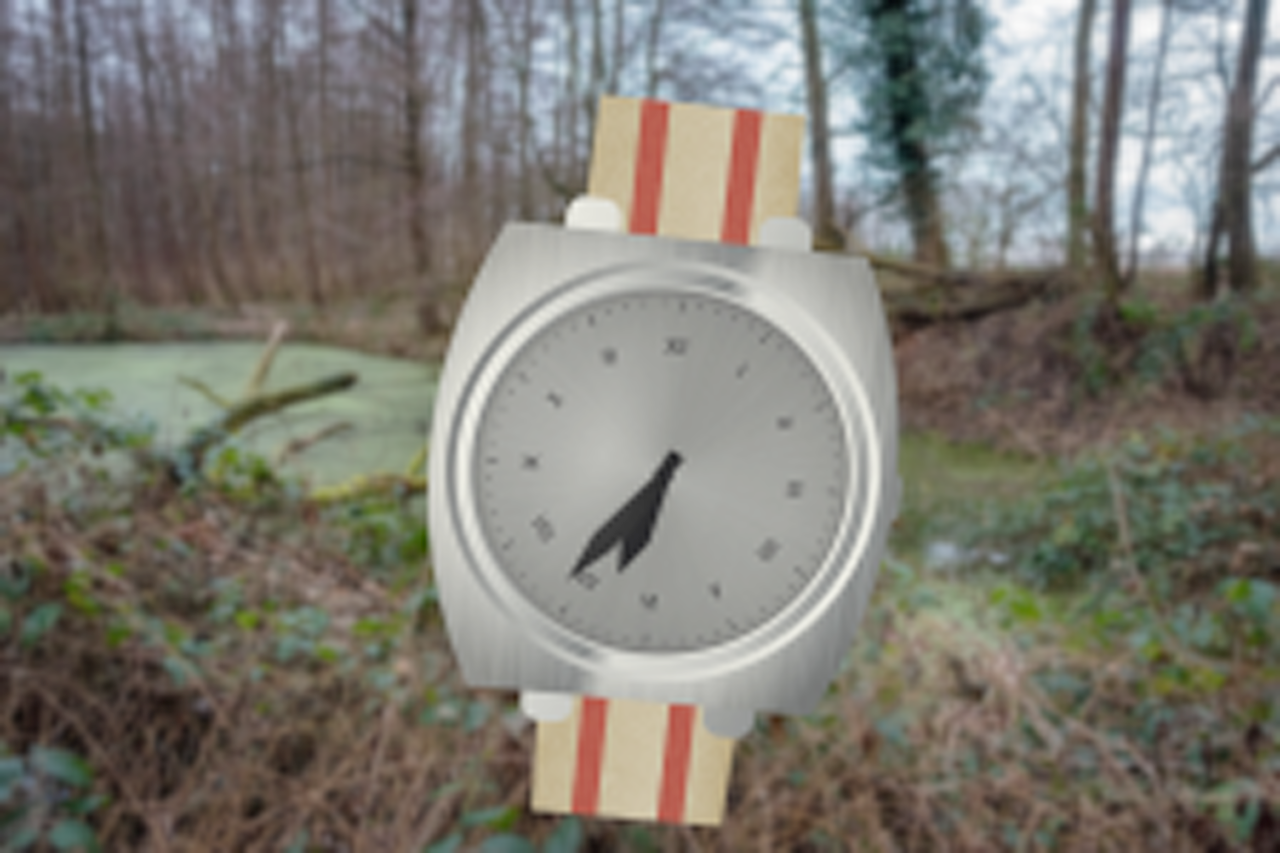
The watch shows h=6 m=36
